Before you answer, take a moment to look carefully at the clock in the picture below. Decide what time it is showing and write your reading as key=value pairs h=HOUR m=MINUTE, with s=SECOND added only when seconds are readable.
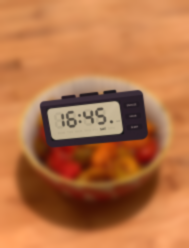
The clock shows h=16 m=45
